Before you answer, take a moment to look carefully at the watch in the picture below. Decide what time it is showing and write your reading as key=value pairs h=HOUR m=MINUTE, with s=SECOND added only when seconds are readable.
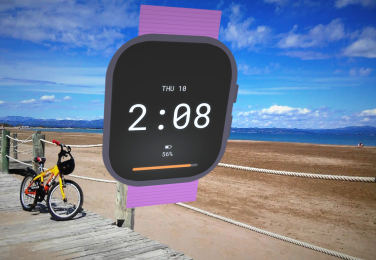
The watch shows h=2 m=8
